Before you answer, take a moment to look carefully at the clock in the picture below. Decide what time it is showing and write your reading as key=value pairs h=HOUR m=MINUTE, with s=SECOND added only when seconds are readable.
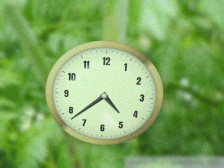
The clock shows h=4 m=38
